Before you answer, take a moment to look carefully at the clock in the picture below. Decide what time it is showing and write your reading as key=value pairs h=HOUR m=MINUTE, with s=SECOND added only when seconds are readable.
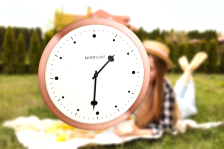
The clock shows h=1 m=31
